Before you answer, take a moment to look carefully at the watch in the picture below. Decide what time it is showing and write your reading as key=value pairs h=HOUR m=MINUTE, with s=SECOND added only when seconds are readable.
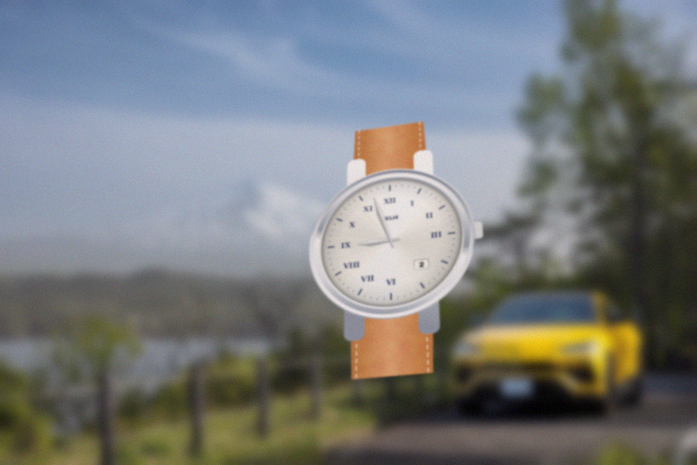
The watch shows h=8 m=57
